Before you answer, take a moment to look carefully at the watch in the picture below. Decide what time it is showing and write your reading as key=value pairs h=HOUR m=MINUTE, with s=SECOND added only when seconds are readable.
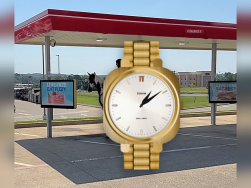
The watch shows h=1 m=9
